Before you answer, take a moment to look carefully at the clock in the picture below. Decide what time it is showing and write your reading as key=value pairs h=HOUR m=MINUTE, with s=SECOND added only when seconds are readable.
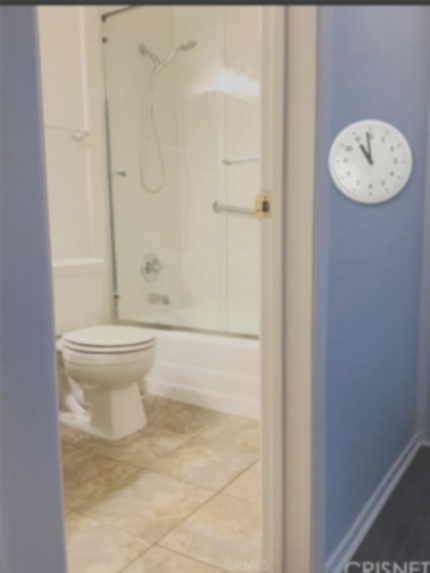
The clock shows h=10 m=59
